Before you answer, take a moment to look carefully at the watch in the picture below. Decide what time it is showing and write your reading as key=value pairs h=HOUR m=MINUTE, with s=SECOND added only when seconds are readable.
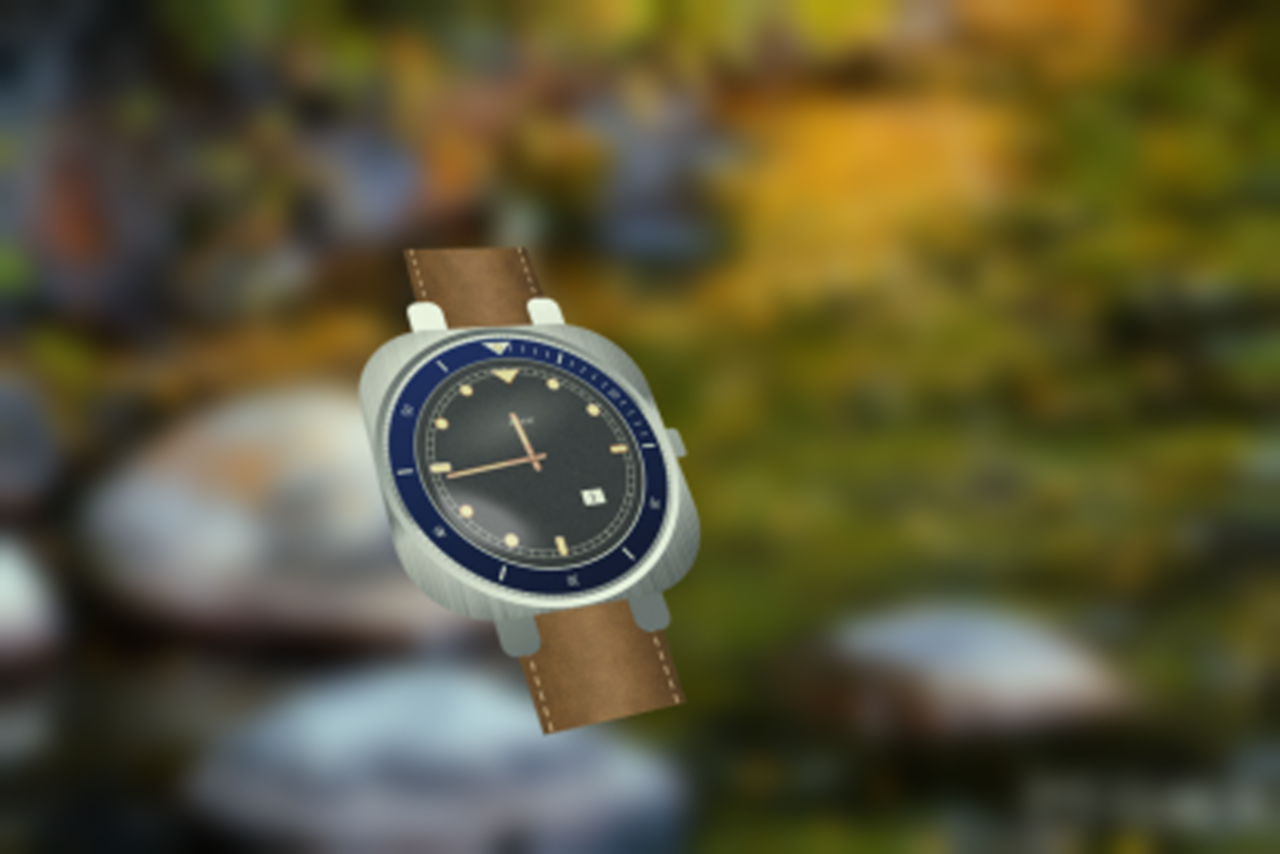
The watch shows h=11 m=44
